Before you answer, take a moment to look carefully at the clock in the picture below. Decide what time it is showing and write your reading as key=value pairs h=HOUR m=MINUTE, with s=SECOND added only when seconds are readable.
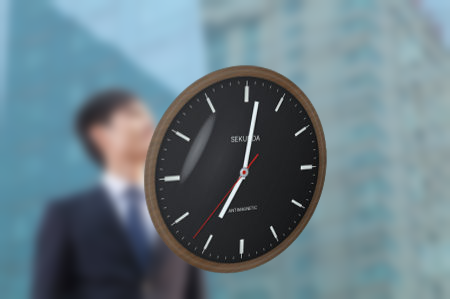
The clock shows h=7 m=1 s=37
